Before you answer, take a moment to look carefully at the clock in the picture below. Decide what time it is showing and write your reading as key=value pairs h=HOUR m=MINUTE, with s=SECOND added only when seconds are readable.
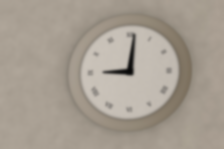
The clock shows h=9 m=1
